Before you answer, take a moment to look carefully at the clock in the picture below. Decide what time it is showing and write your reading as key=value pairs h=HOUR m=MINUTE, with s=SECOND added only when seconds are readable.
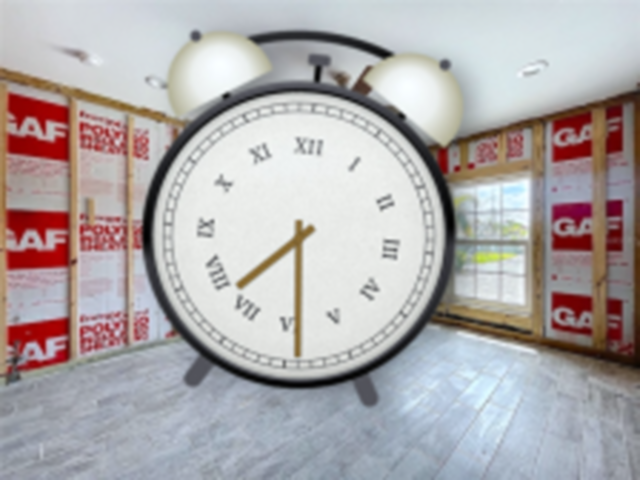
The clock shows h=7 m=29
